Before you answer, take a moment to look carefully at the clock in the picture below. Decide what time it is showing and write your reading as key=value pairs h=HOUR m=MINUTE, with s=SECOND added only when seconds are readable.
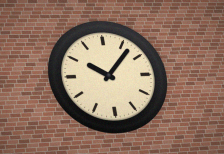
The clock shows h=10 m=7
